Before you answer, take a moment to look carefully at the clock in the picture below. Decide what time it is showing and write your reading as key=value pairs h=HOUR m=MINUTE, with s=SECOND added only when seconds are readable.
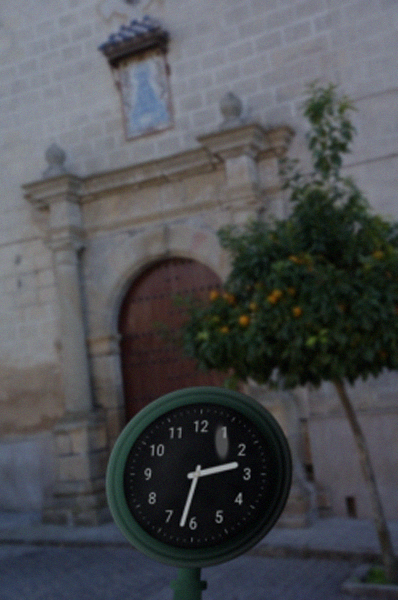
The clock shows h=2 m=32
